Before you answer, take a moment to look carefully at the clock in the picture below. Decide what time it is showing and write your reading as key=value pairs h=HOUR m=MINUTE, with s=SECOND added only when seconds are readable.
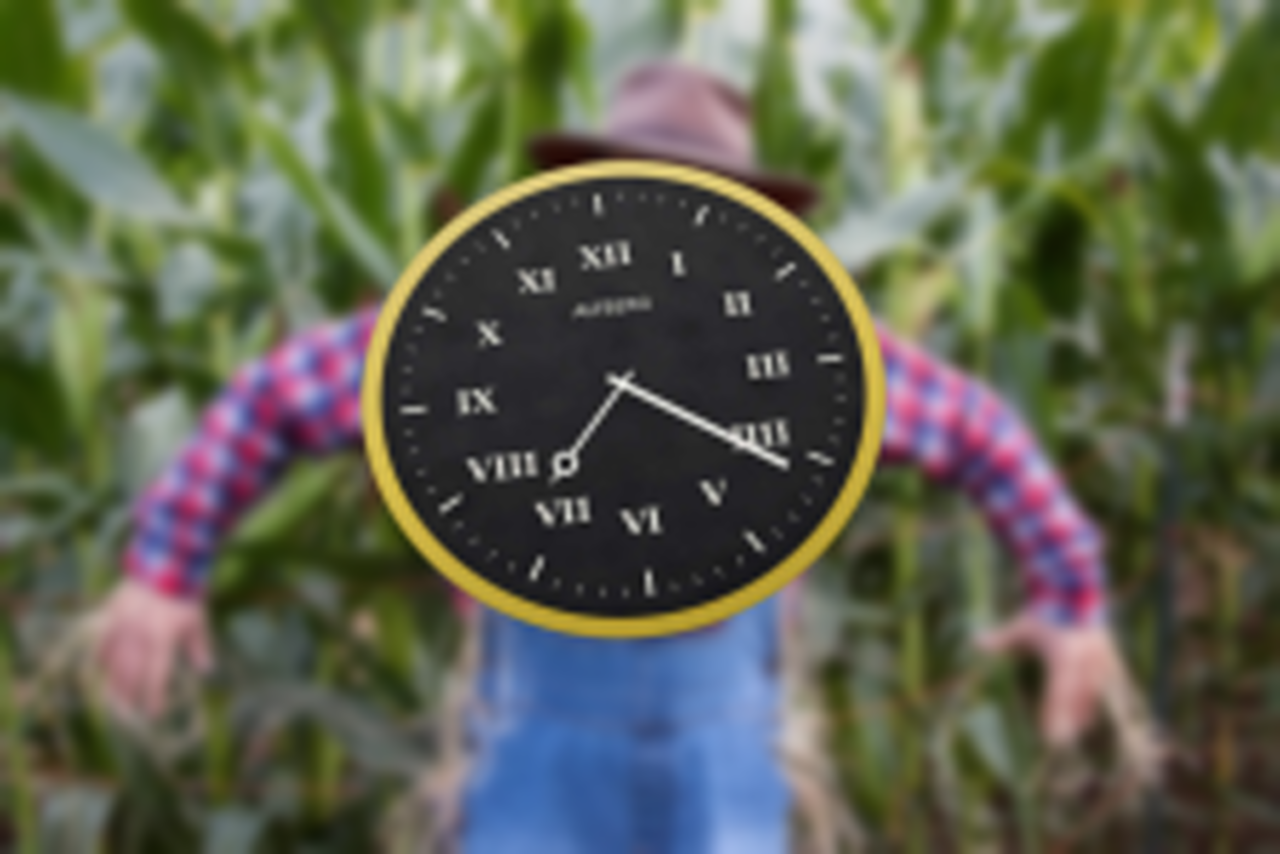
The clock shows h=7 m=21
